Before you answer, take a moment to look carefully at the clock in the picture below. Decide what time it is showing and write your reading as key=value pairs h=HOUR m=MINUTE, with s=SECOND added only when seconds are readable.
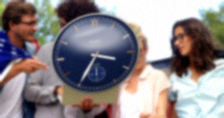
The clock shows h=3 m=35
